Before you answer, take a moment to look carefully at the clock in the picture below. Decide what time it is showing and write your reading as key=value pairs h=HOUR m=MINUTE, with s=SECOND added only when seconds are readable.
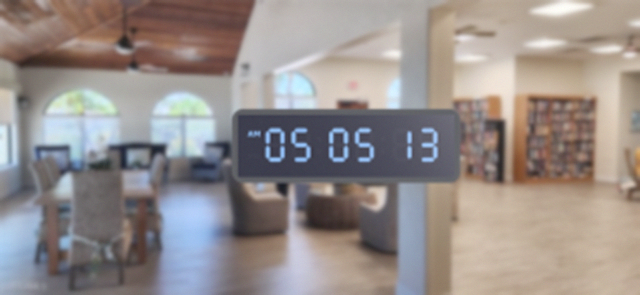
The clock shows h=5 m=5 s=13
